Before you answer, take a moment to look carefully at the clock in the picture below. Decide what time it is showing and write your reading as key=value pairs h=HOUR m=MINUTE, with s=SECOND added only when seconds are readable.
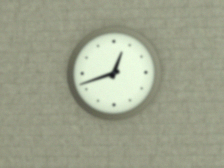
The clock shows h=12 m=42
